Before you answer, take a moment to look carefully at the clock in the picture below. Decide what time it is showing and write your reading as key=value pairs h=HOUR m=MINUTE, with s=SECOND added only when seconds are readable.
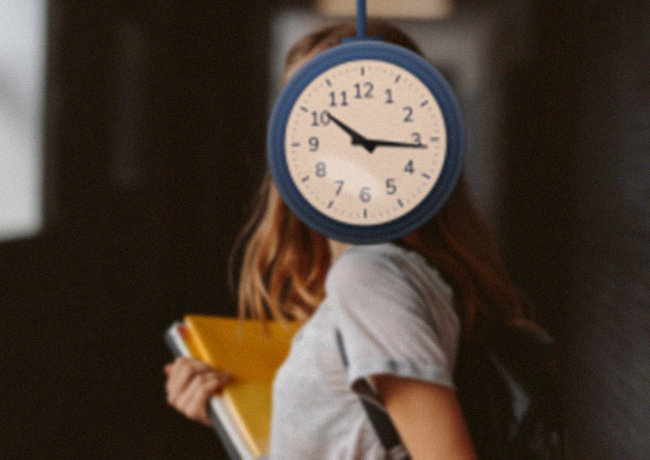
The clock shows h=10 m=16
